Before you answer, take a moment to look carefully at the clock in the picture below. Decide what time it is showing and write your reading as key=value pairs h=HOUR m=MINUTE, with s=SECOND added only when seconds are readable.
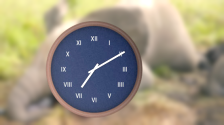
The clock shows h=7 m=10
